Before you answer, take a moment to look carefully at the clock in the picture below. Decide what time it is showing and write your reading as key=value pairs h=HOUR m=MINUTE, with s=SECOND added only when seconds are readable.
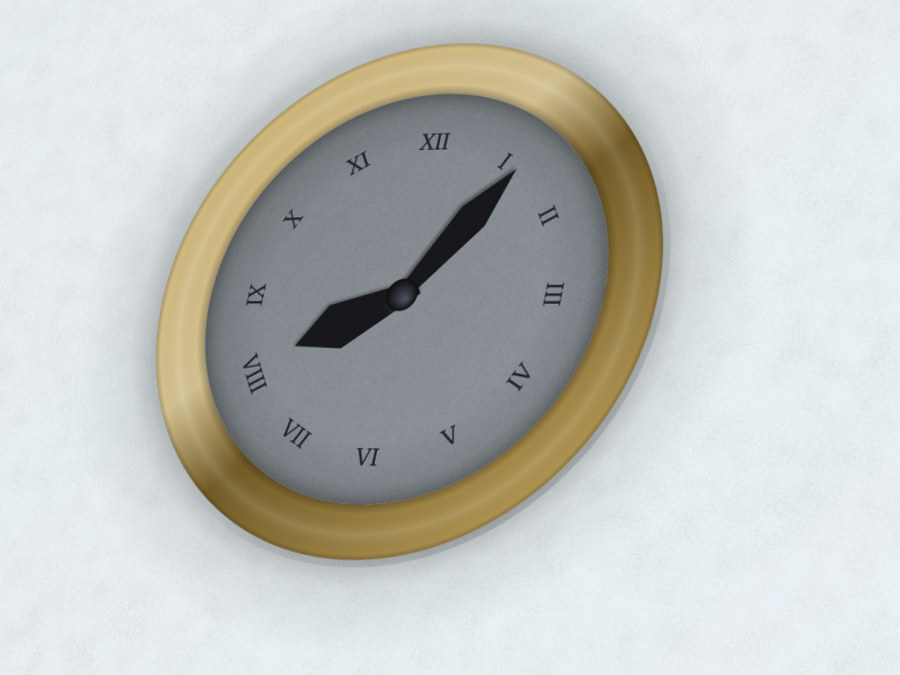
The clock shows h=8 m=6
